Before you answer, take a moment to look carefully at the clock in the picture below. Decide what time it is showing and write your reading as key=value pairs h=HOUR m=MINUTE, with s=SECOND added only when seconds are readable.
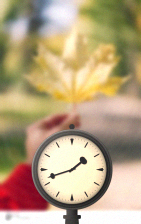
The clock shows h=1 m=42
